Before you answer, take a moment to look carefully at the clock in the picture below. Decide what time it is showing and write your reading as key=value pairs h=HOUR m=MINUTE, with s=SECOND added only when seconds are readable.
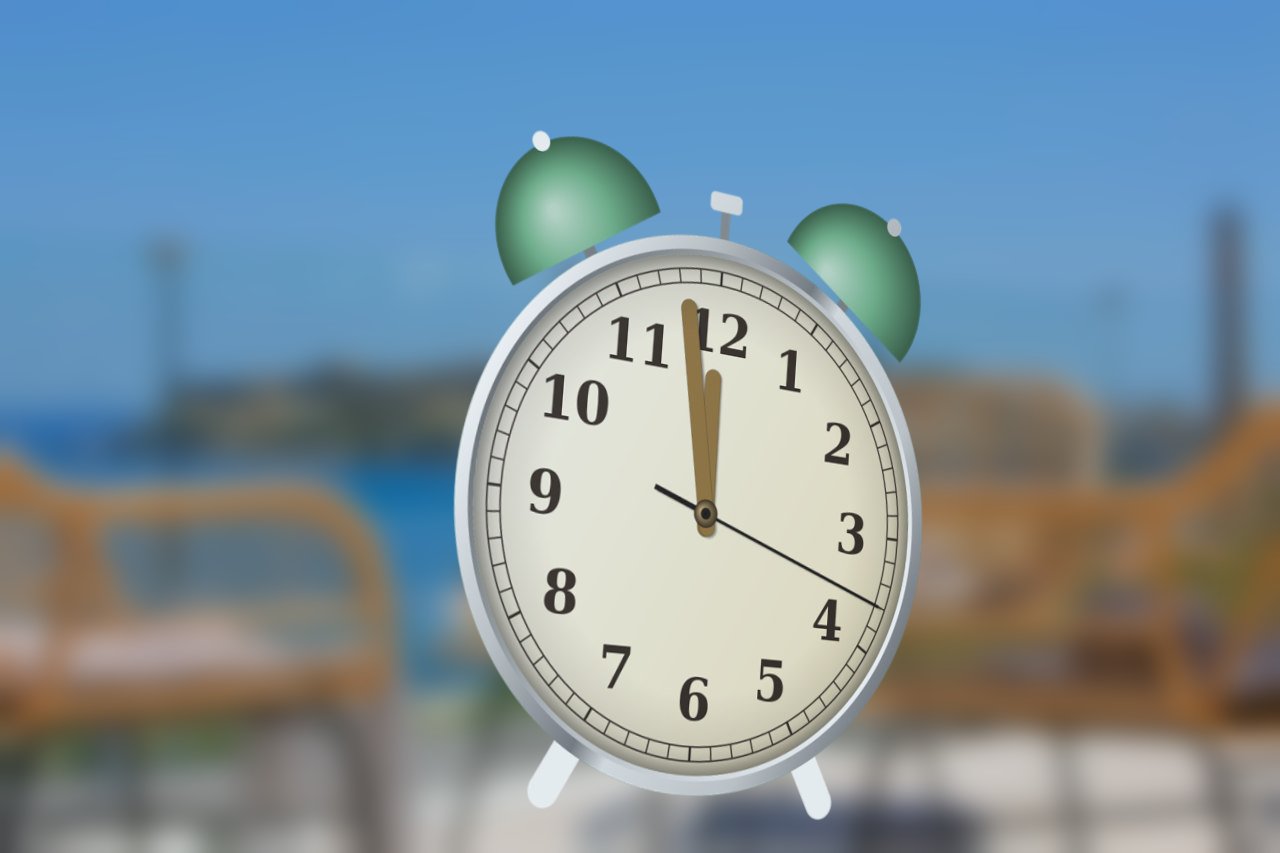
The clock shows h=11 m=58 s=18
